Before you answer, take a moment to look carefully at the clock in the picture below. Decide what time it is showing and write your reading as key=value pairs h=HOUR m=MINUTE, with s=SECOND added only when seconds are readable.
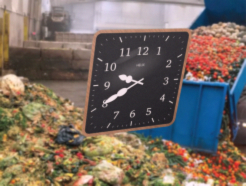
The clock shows h=9 m=40
